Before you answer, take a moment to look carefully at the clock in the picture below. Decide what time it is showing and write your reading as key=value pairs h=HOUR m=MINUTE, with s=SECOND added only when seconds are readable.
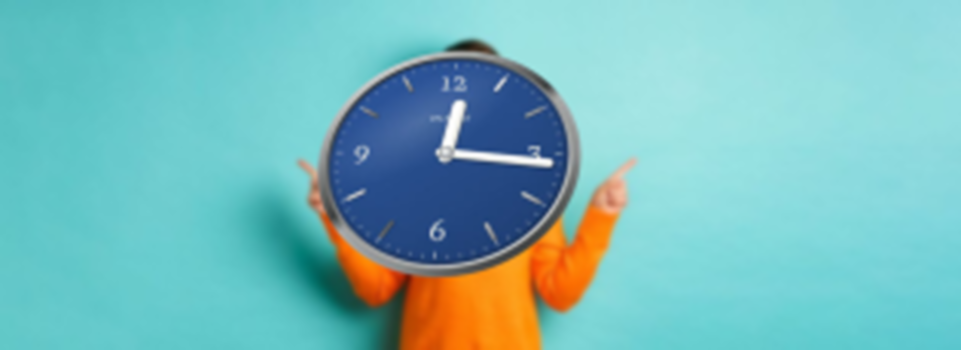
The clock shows h=12 m=16
